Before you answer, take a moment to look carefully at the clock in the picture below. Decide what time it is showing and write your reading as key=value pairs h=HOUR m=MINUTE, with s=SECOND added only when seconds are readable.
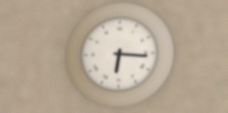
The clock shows h=6 m=16
